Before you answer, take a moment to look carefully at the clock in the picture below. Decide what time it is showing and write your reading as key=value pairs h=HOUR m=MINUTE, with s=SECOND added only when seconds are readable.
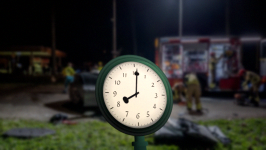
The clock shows h=8 m=1
